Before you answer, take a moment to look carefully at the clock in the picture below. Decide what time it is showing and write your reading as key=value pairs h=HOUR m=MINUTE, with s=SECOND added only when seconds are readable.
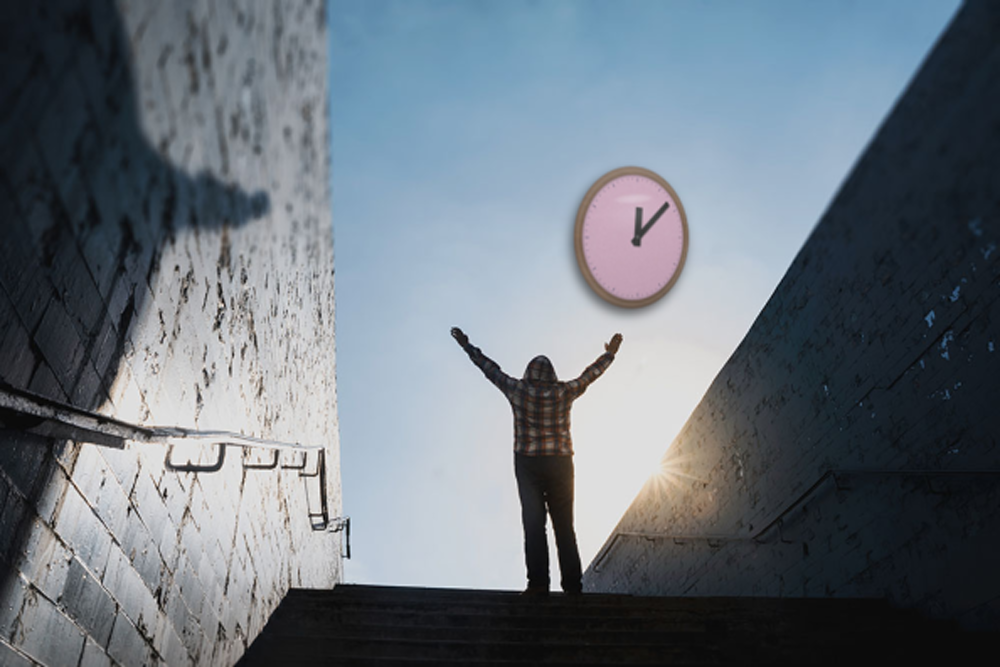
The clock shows h=12 m=8
